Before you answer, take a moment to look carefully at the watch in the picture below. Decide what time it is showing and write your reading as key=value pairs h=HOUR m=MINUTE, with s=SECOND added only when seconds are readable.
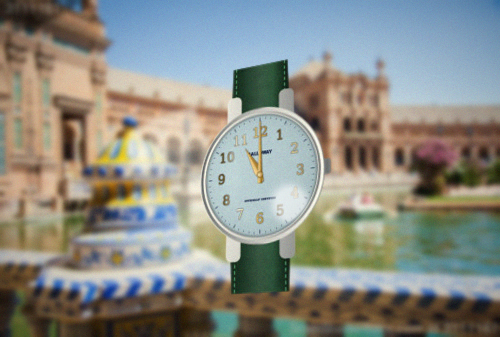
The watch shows h=11 m=0
